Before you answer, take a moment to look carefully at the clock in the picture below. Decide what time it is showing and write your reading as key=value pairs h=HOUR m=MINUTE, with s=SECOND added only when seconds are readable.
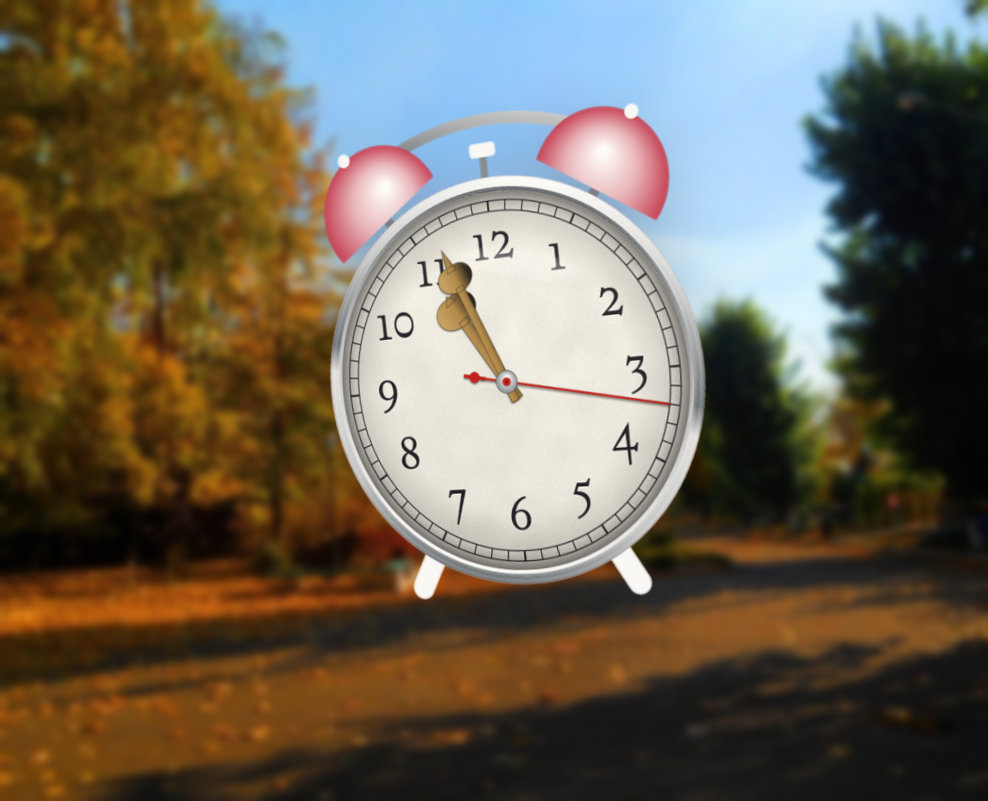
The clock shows h=10 m=56 s=17
